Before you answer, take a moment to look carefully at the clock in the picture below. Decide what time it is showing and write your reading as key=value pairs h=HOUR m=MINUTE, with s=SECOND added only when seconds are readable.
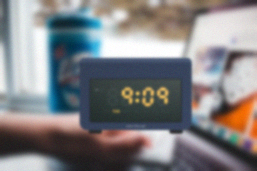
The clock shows h=9 m=9
